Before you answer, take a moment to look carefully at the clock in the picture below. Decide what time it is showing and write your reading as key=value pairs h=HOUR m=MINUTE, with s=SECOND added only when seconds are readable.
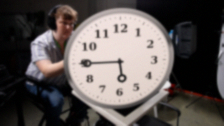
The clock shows h=5 m=45
